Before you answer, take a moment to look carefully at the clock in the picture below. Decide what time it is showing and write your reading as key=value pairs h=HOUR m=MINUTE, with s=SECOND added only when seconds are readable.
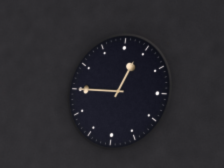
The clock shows h=12 m=45
